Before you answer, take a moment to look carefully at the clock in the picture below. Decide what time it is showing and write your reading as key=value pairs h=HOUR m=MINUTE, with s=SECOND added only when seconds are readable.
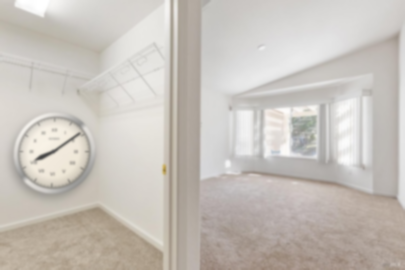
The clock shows h=8 m=9
